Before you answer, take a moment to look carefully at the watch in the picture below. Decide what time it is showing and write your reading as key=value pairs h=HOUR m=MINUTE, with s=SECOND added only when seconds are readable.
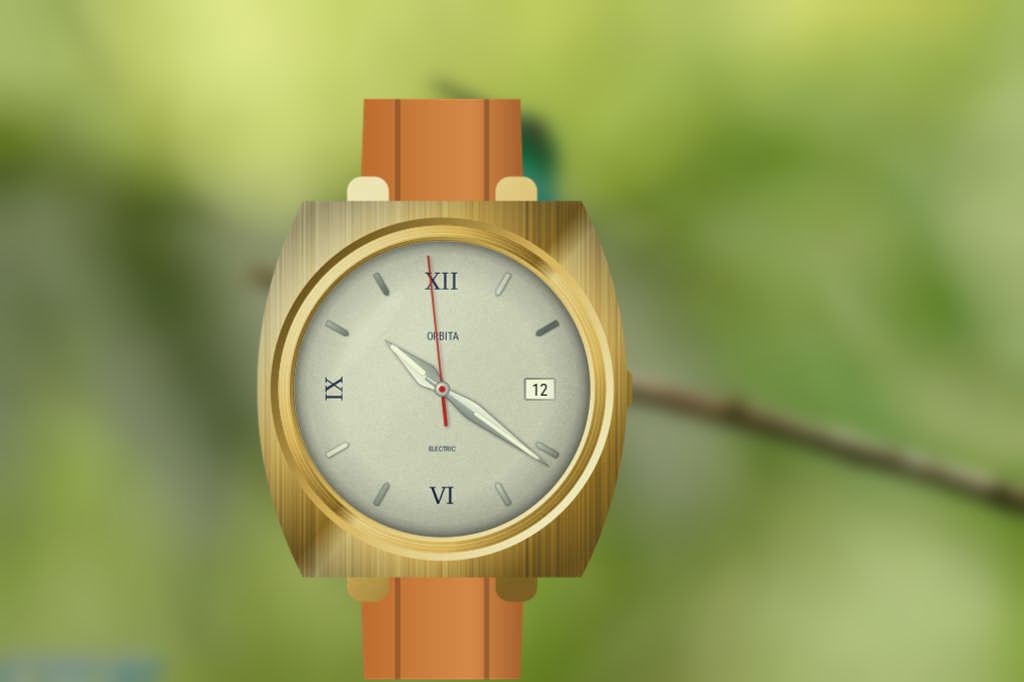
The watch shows h=10 m=20 s=59
